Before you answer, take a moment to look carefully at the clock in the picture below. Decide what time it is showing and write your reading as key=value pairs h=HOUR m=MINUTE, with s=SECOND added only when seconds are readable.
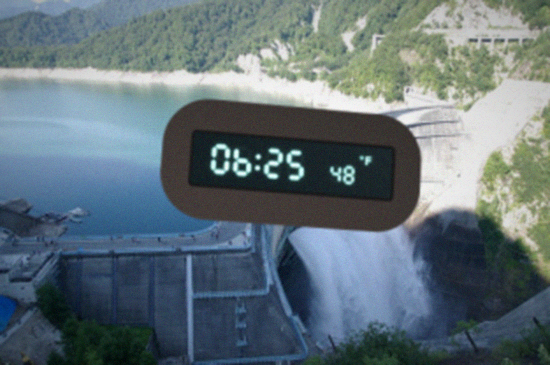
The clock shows h=6 m=25
